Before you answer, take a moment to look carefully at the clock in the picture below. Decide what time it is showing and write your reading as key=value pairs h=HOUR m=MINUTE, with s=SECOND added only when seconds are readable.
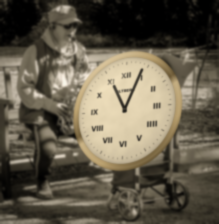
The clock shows h=11 m=4
